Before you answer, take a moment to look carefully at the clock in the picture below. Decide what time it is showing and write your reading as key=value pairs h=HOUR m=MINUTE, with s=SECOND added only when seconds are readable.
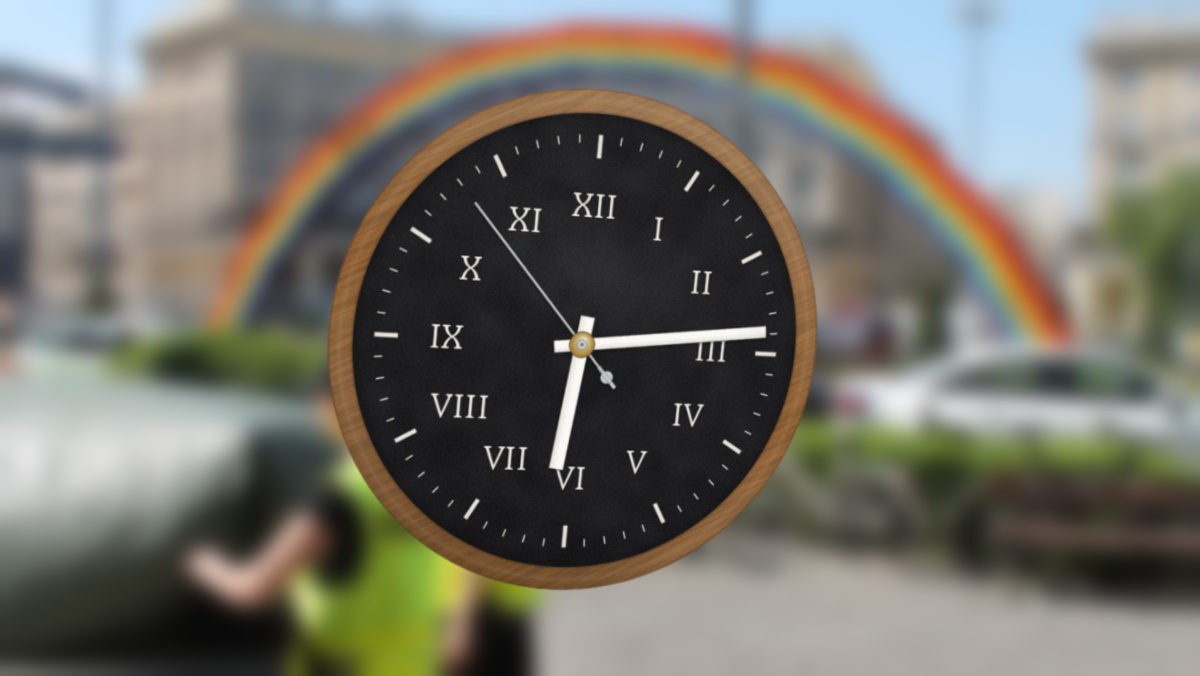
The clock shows h=6 m=13 s=53
